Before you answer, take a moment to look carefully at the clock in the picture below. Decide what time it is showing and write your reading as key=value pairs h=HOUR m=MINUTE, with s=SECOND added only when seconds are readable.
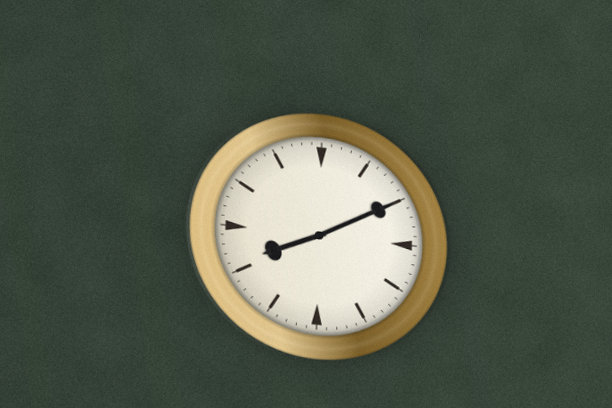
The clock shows h=8 m=10
